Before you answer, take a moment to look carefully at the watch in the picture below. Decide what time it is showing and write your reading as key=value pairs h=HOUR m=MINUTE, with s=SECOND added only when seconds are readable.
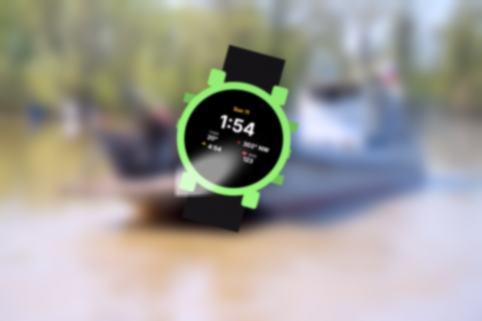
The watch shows h=1 m=54
